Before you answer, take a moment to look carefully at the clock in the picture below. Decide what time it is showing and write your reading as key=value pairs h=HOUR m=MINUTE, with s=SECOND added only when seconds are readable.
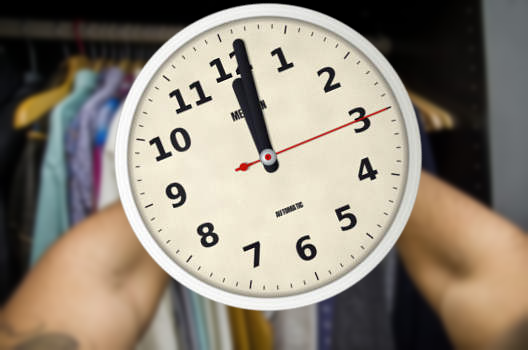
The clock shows h=12 m=1 s=15
